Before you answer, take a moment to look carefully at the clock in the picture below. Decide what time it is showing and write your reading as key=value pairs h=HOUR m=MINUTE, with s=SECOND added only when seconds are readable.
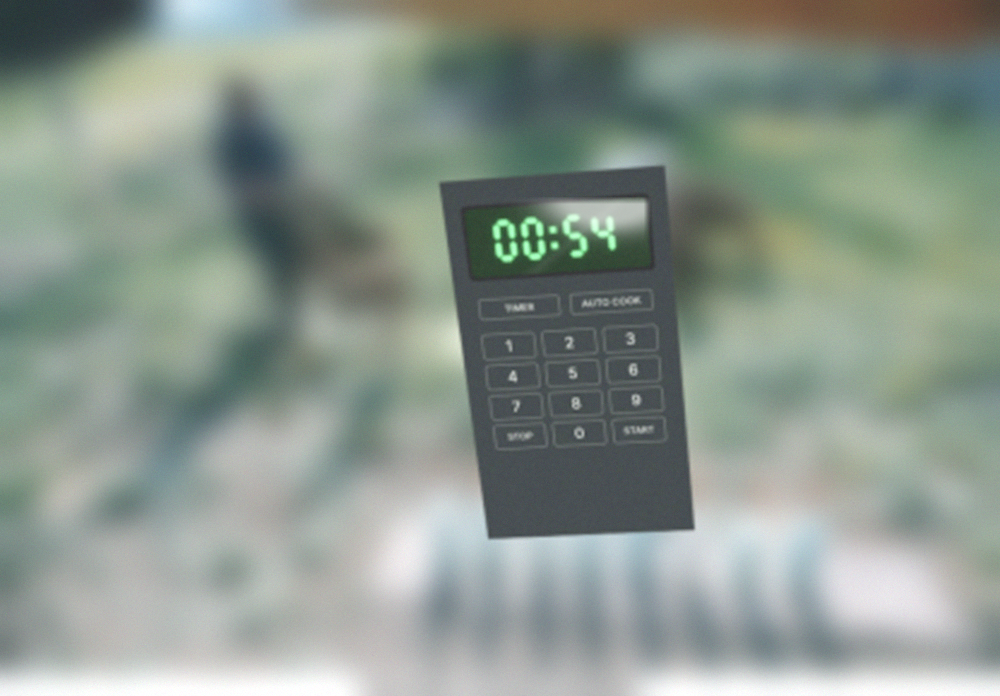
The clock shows h=0 m=54
